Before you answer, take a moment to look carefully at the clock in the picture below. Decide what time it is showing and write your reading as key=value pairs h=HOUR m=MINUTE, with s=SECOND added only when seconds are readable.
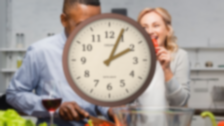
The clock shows h=2 m=4
